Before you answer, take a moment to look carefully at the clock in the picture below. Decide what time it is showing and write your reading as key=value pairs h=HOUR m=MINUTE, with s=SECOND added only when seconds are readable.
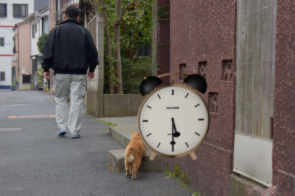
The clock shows h=5 m=30
